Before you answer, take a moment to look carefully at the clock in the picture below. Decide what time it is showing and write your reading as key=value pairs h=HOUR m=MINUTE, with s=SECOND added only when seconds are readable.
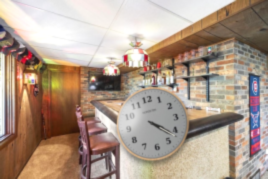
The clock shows h=4 m=22
